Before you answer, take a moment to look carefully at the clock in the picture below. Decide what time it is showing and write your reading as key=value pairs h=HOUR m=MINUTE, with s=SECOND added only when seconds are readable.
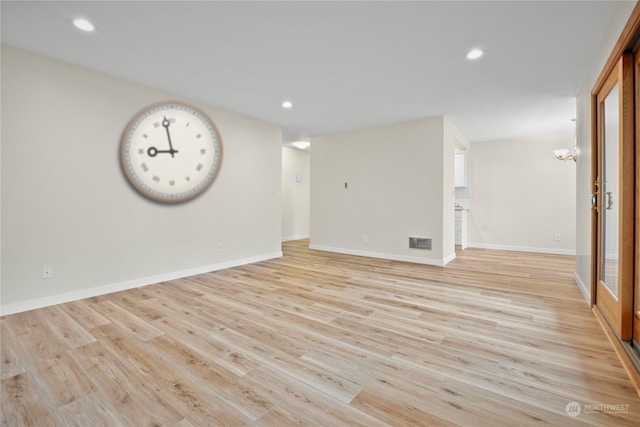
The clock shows h=8 m=58
